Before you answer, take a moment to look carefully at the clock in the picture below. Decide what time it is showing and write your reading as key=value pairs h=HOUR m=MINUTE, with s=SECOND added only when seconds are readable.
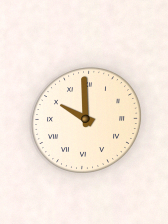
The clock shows h=9 m=59
